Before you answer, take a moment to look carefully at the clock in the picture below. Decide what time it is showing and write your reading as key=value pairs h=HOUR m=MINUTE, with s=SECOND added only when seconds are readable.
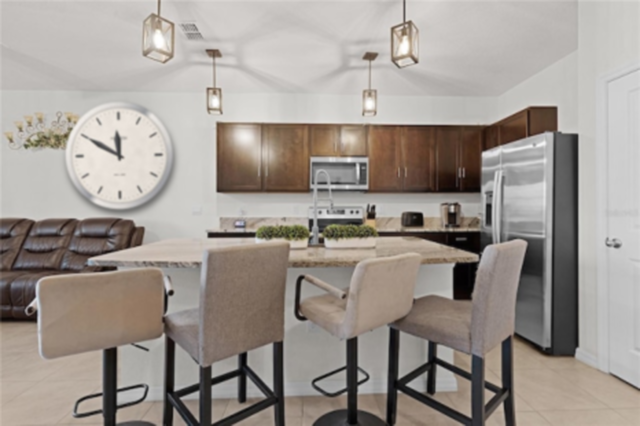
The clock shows h=11 m=50
